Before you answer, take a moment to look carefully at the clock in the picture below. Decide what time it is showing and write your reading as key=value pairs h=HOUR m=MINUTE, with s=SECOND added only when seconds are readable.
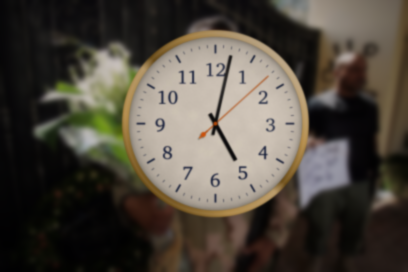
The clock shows h=5 m=2 s=8
